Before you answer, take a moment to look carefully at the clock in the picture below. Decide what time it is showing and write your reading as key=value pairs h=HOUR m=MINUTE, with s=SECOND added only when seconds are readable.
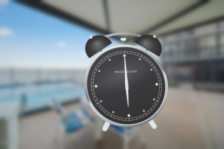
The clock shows h=6 m=0
